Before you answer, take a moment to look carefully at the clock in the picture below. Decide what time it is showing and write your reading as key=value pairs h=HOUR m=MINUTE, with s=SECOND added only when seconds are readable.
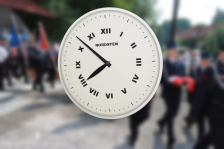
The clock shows h=7 m=52
